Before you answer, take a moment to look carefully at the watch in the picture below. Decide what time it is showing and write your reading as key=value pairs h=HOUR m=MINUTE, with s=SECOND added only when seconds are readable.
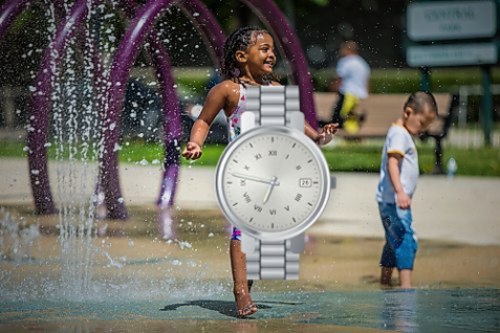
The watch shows h=6 m=47
